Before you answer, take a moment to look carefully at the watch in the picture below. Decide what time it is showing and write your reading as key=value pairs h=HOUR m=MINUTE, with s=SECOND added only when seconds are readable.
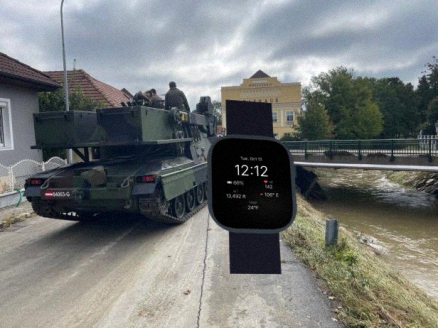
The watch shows h=12 m=12
